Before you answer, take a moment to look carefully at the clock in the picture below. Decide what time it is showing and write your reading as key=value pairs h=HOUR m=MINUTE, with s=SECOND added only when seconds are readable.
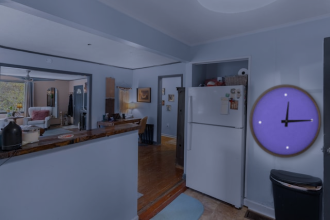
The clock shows h=12 m=15
